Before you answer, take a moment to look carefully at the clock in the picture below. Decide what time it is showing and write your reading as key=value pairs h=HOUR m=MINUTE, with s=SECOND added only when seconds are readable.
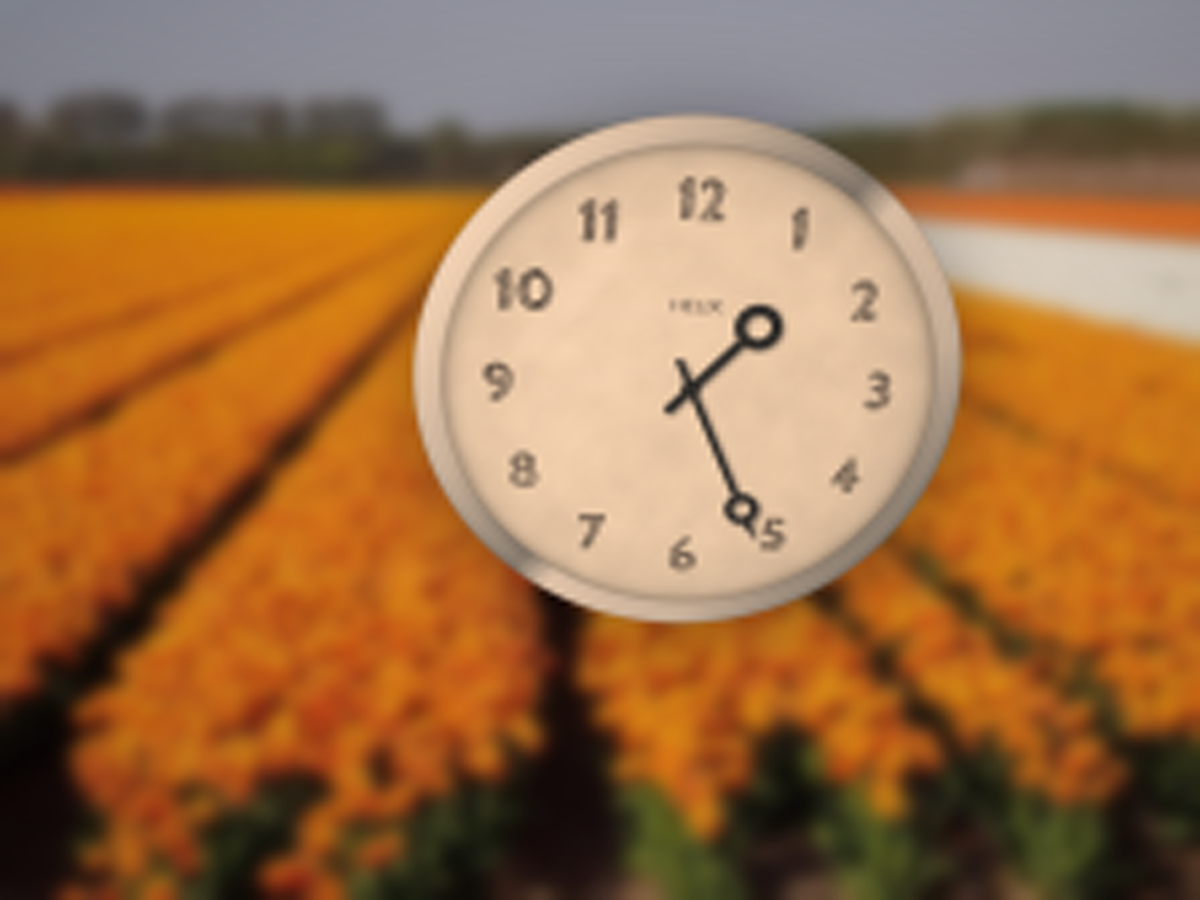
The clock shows h=1 m=26
